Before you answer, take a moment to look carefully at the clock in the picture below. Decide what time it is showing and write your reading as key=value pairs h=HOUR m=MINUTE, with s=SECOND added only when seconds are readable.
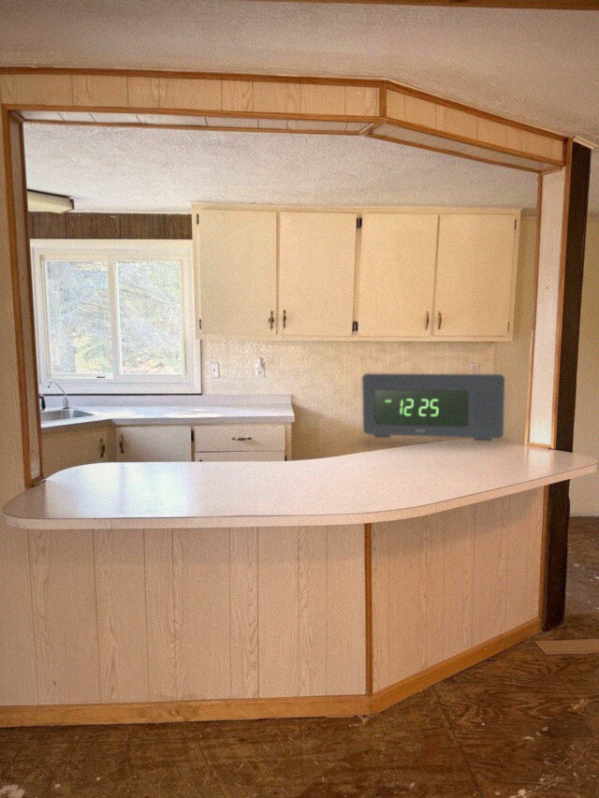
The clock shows h=12 m=25
